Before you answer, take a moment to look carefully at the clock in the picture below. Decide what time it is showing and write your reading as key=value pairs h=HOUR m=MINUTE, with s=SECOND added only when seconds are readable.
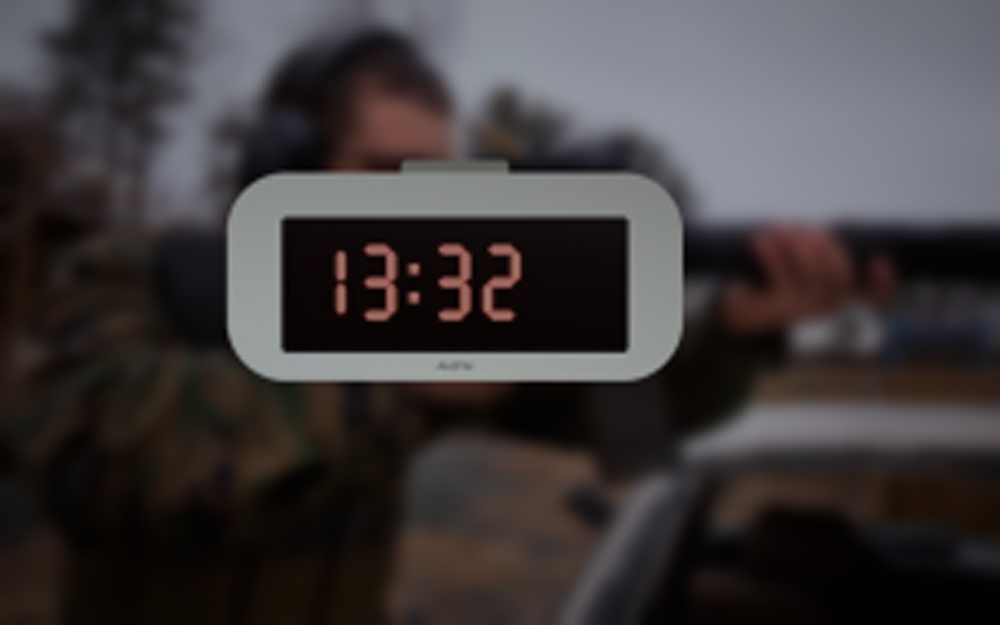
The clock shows h=13 m=32
